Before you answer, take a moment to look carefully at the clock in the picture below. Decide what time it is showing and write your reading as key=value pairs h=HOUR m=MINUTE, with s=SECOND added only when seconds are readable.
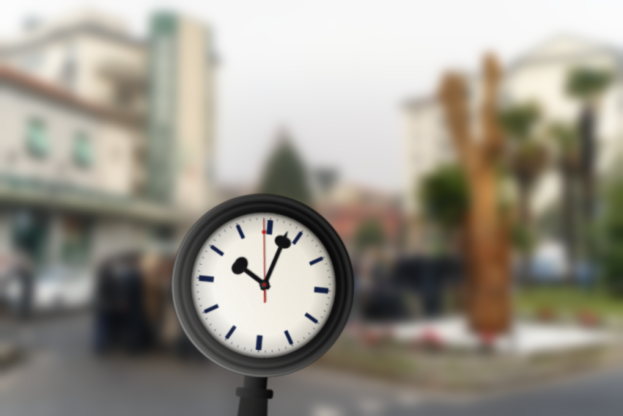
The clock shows h=10 m=2 s=59
